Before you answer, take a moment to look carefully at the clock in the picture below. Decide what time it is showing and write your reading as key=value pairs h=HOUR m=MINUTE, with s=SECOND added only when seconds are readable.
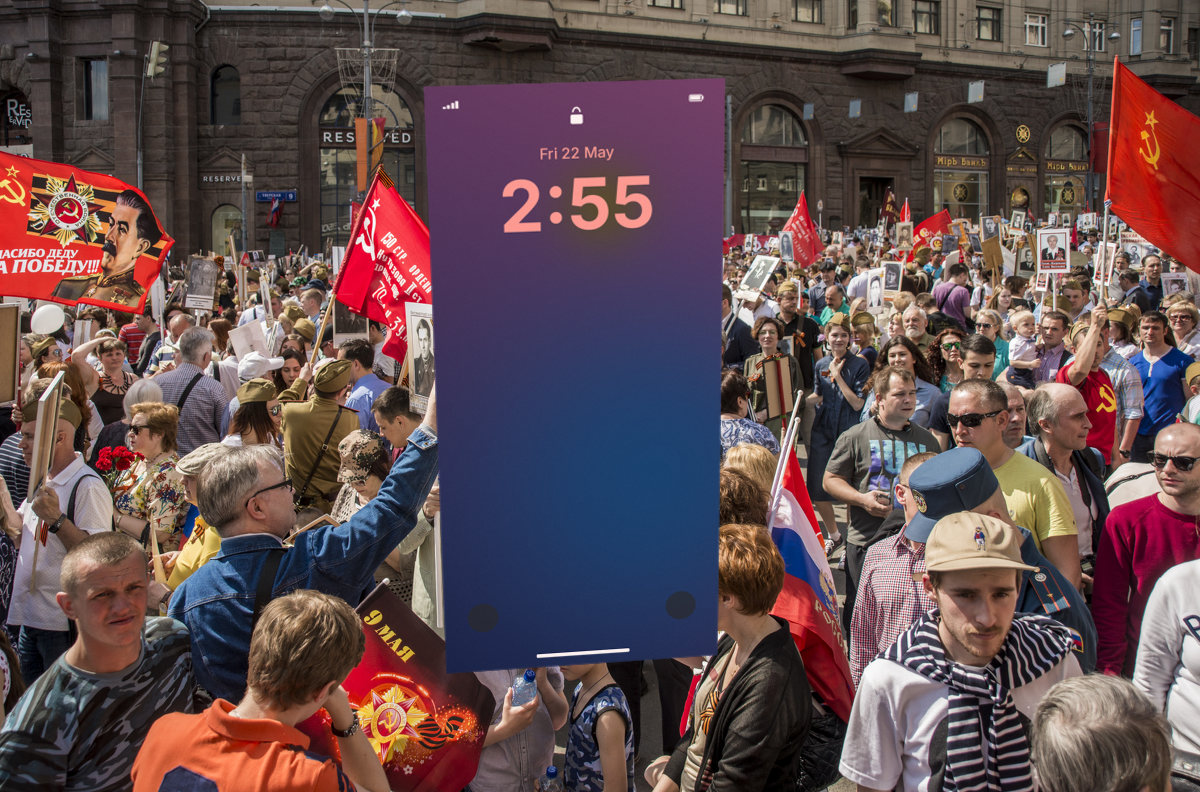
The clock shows h=2 m=55
